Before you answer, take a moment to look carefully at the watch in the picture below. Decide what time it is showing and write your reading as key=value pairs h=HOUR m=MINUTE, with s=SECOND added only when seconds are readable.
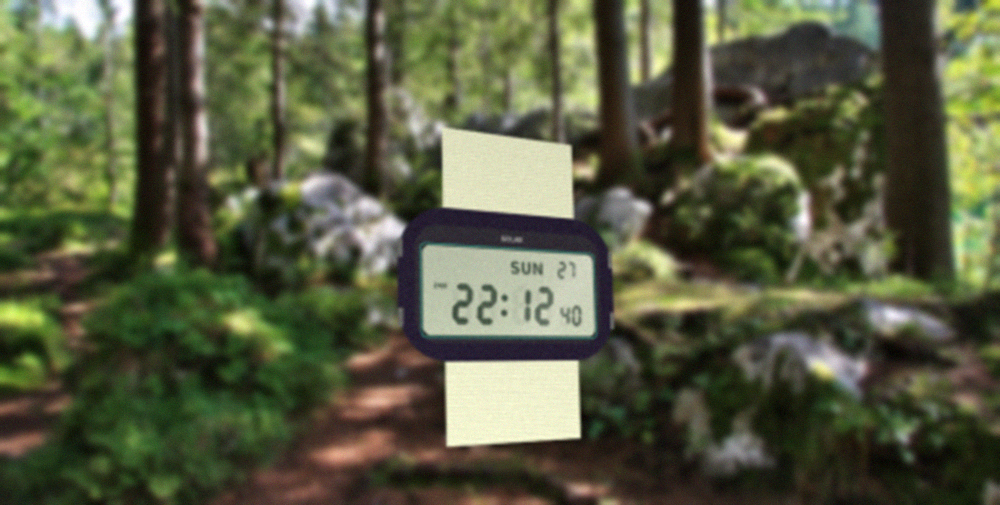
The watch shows h=22 m=12 s=40
